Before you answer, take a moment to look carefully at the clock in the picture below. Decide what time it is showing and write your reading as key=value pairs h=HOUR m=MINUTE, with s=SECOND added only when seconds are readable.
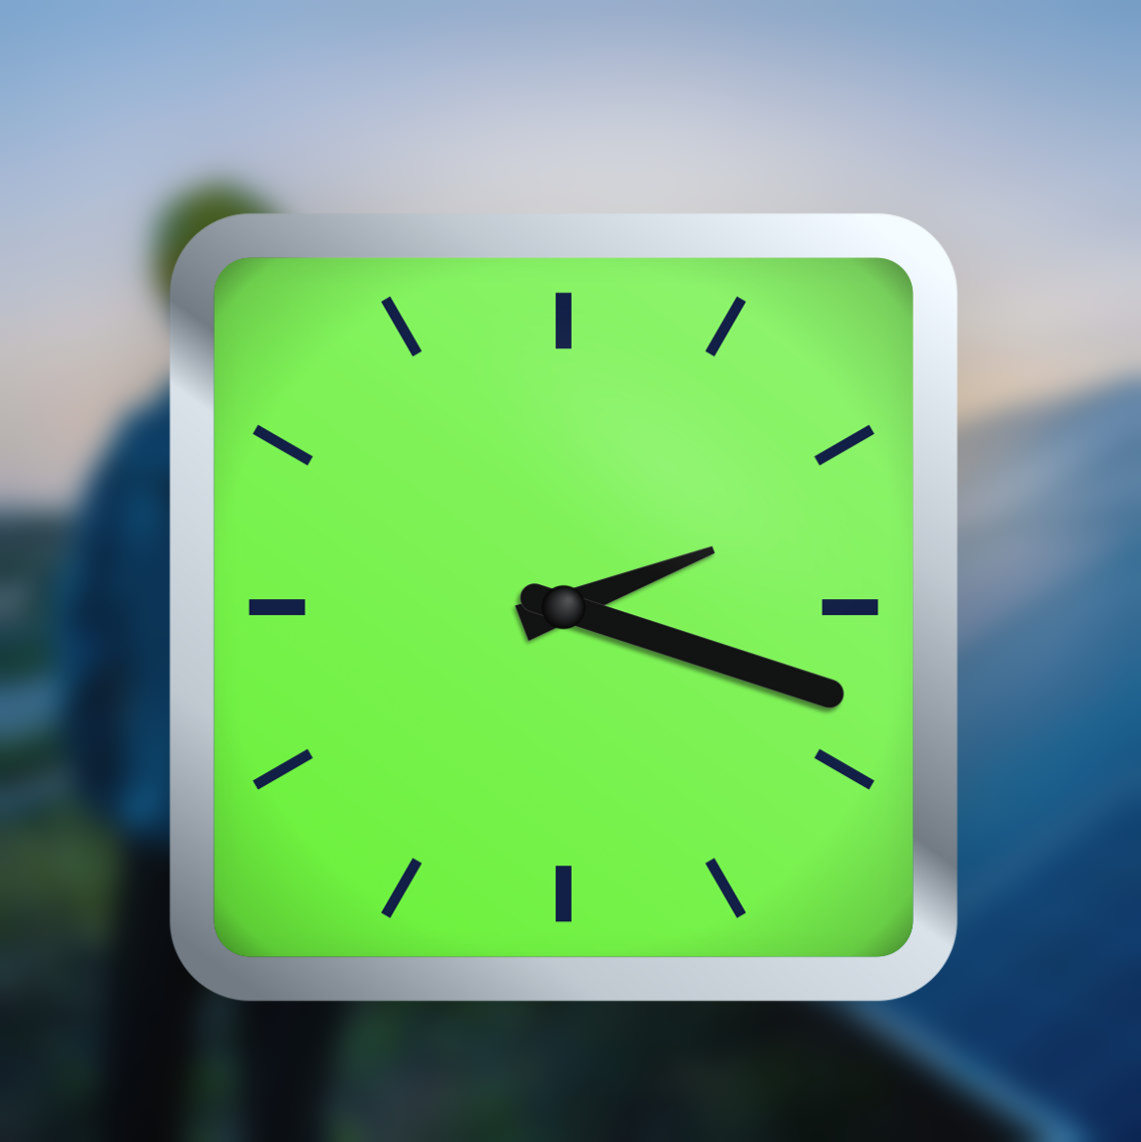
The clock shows h=2 m=18
